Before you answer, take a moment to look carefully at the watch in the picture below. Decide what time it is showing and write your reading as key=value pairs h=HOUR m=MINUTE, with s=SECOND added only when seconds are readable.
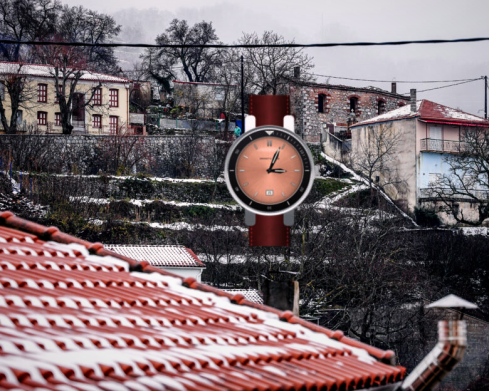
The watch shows h=3 m=4
